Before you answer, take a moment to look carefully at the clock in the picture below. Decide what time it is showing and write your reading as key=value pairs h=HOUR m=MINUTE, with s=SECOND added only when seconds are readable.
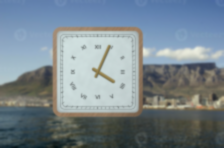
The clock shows h=4 m=4
